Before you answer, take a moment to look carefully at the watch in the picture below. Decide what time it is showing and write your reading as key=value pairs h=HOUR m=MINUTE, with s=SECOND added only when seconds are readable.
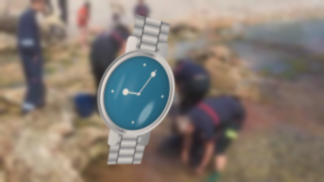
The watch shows h=9 m=5
